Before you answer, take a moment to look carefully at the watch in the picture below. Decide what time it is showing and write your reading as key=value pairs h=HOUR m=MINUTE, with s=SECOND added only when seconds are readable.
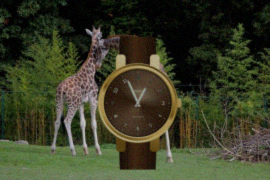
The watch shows h=12 m=56
